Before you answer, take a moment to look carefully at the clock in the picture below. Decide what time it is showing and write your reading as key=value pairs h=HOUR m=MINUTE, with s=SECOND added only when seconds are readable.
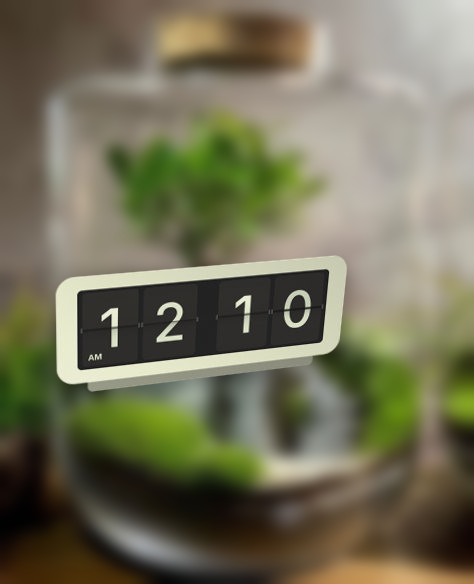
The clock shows h=12 m=10
